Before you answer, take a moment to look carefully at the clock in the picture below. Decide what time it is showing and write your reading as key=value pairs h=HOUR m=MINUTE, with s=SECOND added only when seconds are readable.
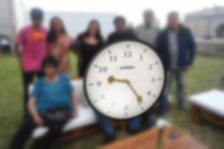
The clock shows h=9 m=24
